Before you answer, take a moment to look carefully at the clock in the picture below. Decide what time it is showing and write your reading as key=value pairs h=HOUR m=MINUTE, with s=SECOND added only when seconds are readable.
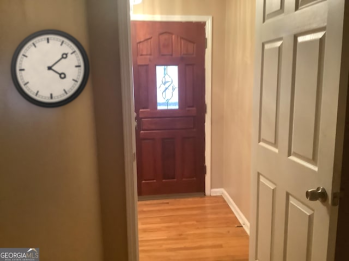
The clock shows h=4 m=9
